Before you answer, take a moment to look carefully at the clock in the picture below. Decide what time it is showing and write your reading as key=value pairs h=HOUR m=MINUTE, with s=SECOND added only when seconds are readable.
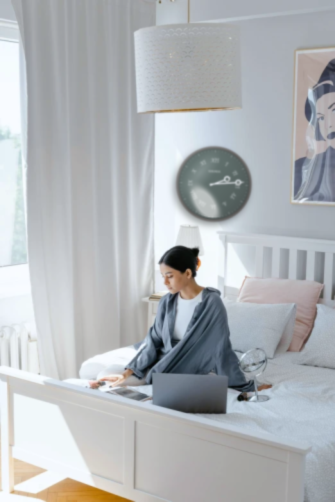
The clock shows h=2 m=14
